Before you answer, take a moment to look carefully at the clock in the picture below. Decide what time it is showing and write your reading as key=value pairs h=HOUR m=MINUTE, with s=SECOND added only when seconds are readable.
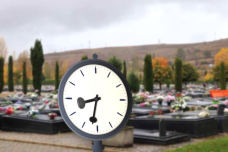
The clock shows h=8 m=32
